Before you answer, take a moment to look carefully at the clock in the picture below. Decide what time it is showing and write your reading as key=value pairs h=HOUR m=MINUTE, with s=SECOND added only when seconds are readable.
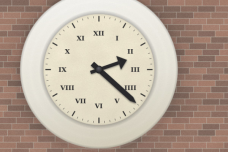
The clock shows h=2 m=22
